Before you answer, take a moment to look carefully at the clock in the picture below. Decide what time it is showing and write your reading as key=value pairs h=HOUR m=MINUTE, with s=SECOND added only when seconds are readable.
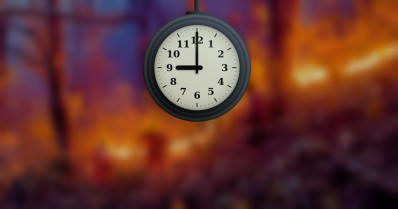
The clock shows h=9 m=0
